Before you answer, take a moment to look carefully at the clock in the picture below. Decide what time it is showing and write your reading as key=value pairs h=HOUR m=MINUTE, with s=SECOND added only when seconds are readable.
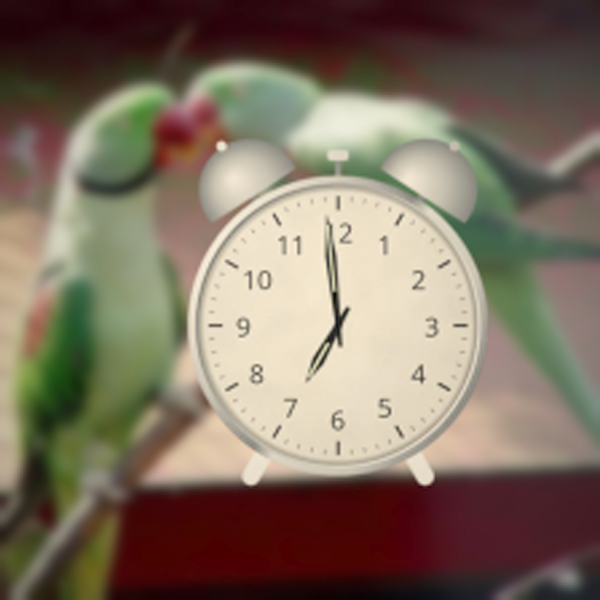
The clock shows h=6 m=59
